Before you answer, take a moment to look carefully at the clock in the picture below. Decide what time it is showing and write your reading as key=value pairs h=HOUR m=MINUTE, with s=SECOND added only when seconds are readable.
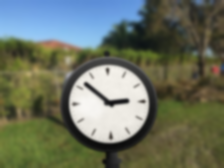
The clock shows h=2 m=52
